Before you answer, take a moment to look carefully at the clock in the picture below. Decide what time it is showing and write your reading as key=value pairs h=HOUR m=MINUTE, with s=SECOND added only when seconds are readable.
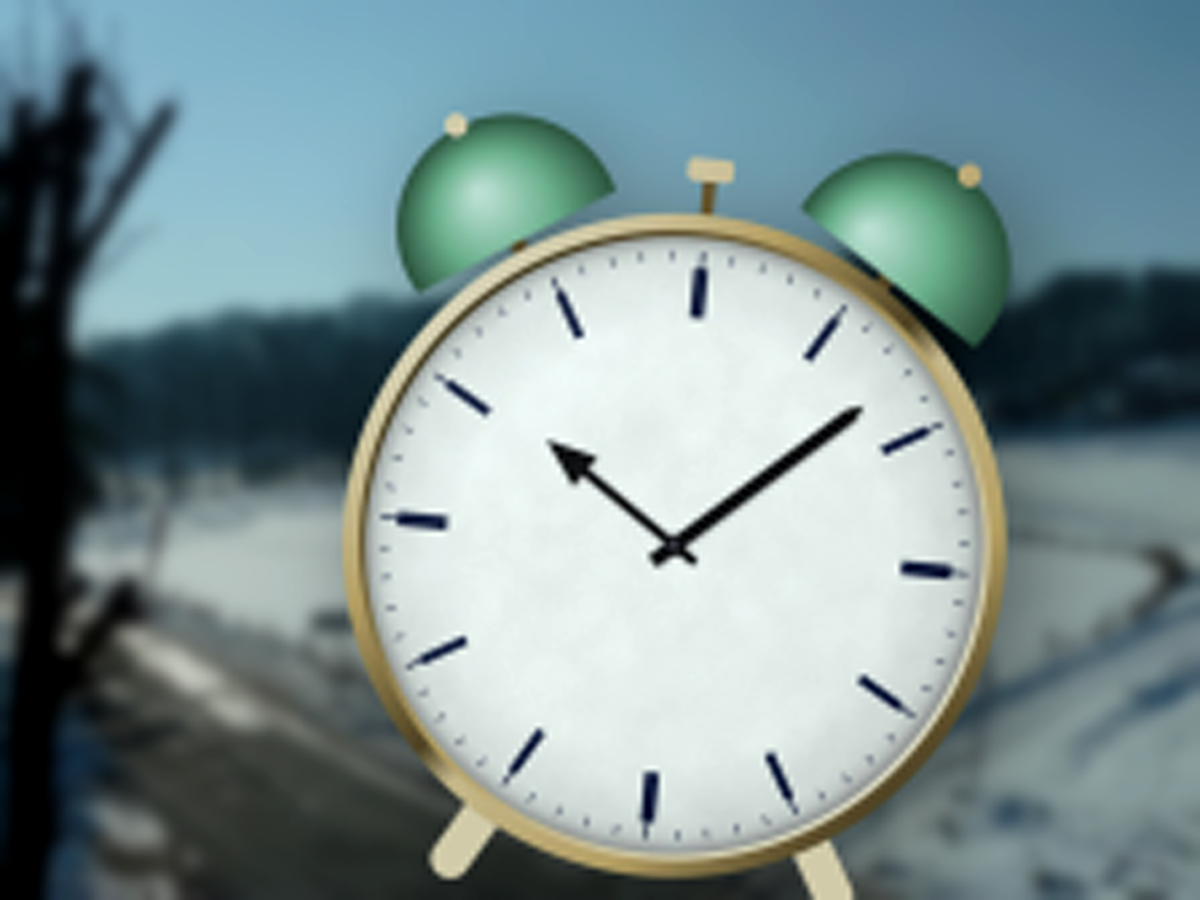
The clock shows h=10 m=8
